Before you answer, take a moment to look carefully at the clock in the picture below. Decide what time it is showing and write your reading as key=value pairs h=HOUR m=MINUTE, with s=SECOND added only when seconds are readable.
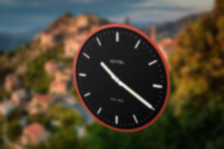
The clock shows h=10 m=20
